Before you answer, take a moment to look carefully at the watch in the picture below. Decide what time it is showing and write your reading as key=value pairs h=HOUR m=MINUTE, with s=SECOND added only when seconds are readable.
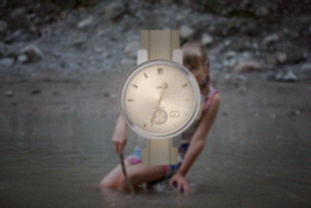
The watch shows h=12 m=33
